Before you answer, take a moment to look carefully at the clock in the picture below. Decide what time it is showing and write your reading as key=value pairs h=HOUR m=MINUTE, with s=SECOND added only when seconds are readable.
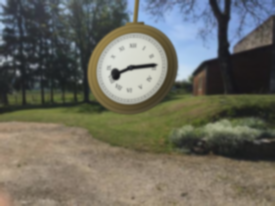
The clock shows h=8 m=14
